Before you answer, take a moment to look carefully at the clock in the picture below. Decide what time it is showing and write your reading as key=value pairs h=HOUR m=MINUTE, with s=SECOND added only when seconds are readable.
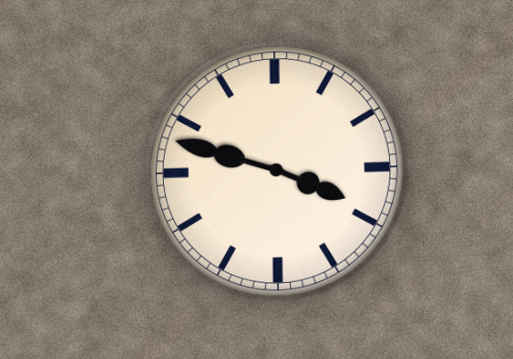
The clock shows h=3 m=48
